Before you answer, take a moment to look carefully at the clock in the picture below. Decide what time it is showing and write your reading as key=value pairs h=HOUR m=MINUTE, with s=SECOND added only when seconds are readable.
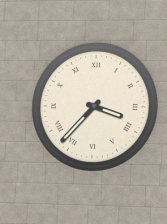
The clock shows h=3 m=37
